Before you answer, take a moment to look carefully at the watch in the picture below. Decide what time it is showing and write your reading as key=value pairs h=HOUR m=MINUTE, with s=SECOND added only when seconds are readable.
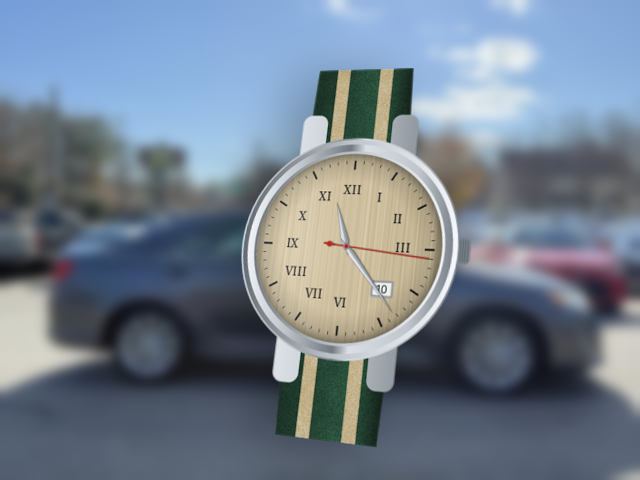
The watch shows h=11 m=23 s=16
